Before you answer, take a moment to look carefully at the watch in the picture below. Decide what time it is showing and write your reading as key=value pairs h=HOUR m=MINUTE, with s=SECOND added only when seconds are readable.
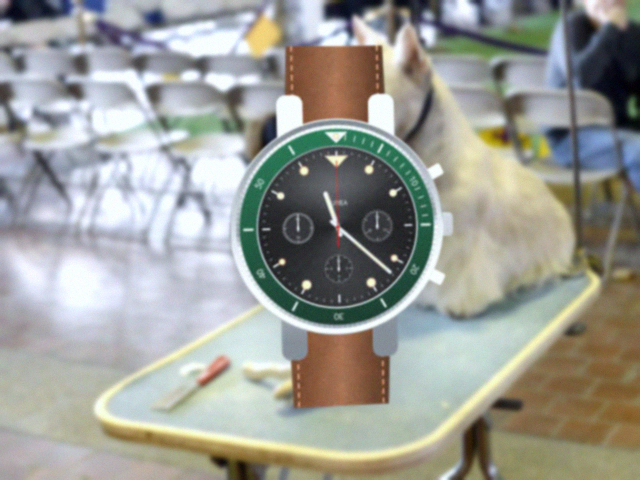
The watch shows h=11 m=22
